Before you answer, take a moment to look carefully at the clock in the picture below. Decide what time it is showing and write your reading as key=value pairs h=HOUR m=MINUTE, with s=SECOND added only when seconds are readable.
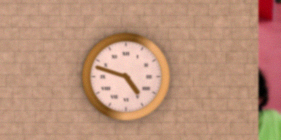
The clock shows h=4 m=48
